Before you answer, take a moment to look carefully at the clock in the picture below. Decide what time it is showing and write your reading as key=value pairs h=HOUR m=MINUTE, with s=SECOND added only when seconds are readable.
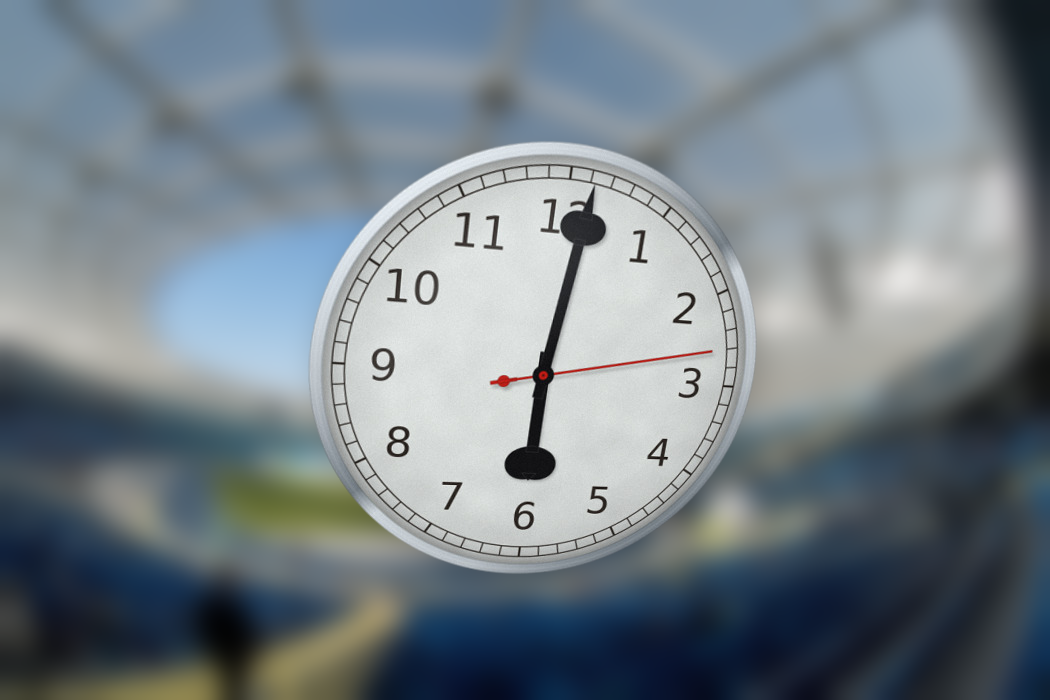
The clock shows h=6 m=1 s=13
